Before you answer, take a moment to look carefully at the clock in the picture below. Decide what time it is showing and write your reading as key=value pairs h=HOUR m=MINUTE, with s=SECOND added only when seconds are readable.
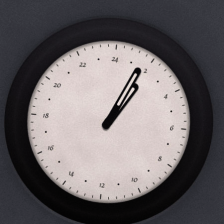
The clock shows h=2 m=4
